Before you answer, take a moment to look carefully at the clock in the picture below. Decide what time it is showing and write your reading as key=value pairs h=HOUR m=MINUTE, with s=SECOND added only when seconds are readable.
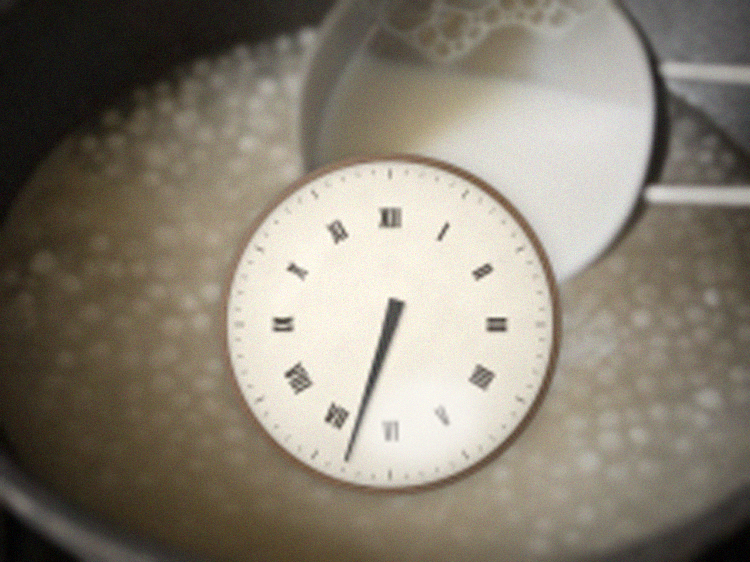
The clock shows h=6 m=33
